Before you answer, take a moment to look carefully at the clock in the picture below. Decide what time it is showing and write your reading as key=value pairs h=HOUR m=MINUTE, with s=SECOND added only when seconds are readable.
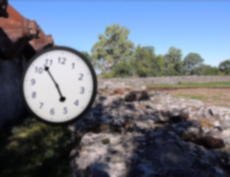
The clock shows h=4 m=53
